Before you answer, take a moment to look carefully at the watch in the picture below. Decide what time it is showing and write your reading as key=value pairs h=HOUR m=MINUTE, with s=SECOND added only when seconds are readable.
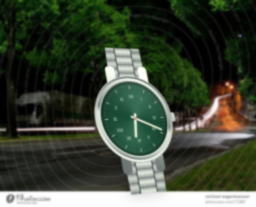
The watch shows h=6 m=19
